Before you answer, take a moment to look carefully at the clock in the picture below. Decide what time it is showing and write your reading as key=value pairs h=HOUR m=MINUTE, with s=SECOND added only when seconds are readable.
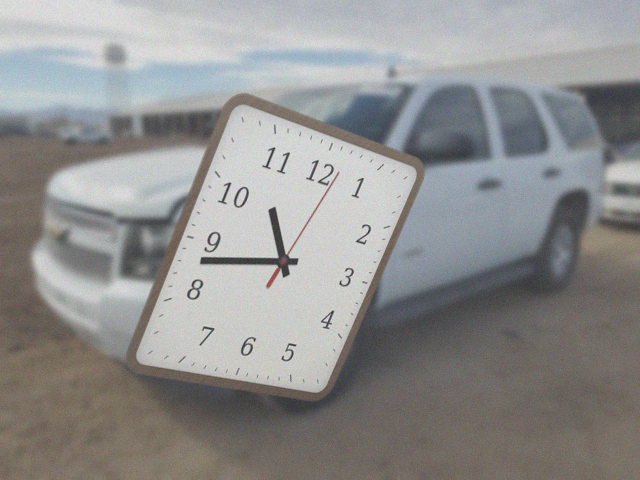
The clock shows h=10 m=43 s=2
